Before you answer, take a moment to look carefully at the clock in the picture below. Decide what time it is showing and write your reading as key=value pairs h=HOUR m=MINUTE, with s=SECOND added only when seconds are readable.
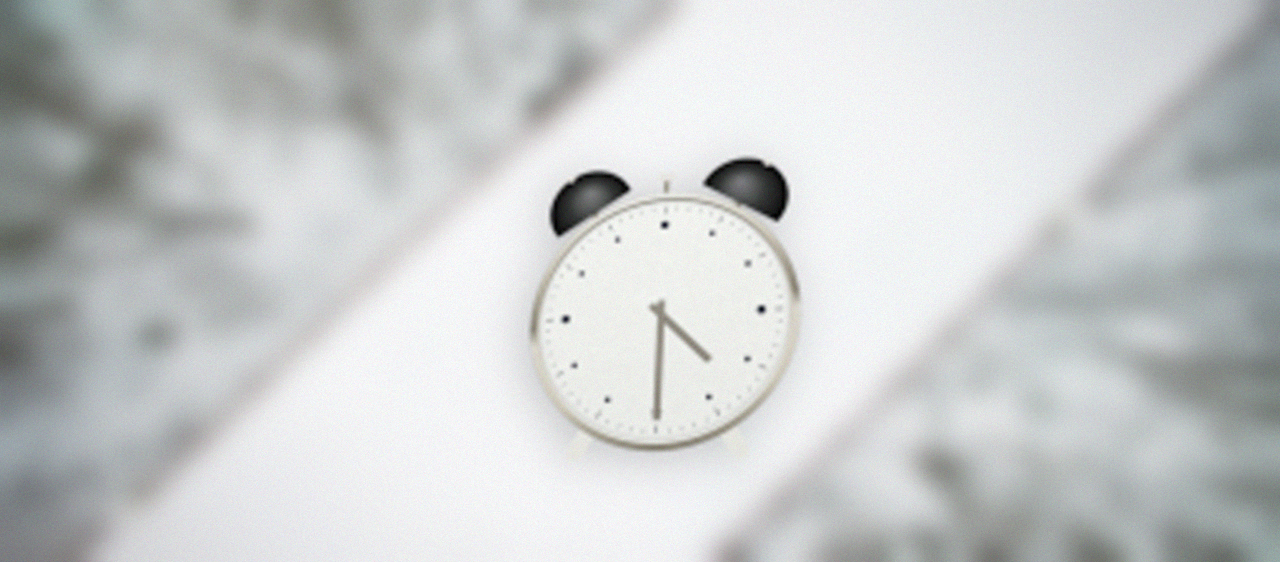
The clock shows h=4 m=30
